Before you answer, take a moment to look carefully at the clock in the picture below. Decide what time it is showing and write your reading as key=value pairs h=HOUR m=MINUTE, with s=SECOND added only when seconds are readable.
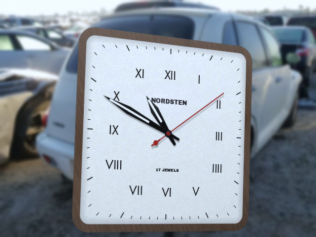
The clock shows h=10 m=49 s=9
